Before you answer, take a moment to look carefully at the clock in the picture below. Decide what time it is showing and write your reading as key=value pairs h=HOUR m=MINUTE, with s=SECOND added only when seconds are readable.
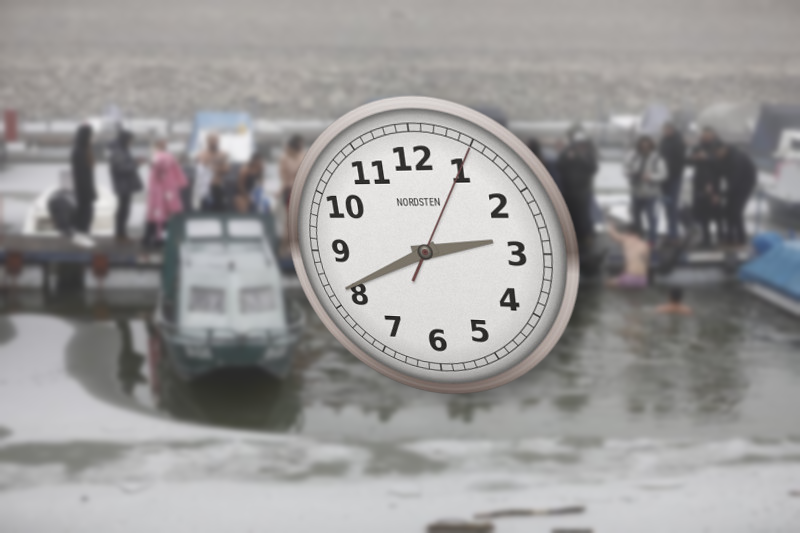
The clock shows h=2 m=41 s=5
